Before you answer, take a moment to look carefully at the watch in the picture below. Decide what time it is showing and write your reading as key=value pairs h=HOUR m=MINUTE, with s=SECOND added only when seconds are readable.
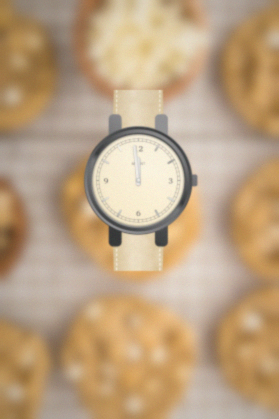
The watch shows h=11 m=59
